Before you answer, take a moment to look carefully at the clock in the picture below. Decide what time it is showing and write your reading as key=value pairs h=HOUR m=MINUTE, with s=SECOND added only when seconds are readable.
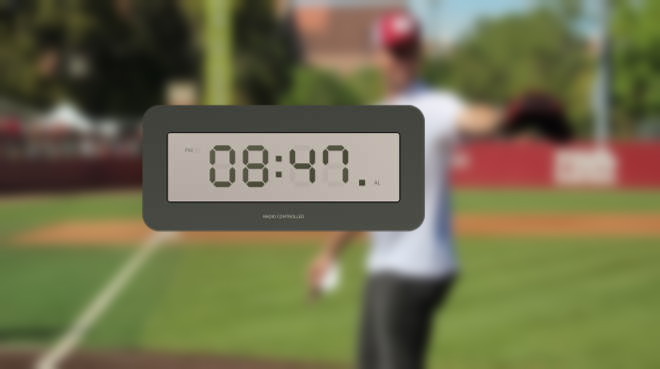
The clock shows h=8 m=47
